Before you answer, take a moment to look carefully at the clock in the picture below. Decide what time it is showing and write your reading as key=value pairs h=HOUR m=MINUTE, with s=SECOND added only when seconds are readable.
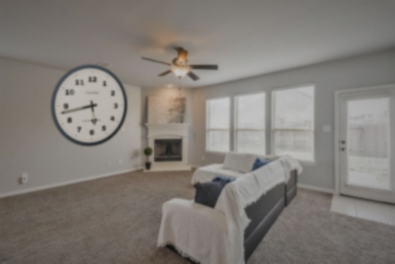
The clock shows h=5 m=43
